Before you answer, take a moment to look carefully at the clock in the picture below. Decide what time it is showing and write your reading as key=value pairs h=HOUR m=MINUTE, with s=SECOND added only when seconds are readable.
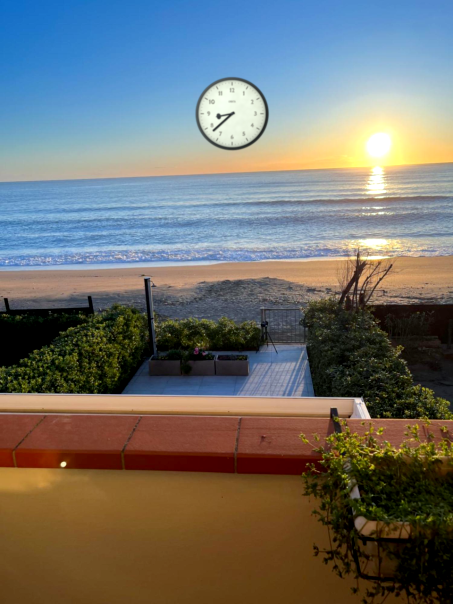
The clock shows h=8 m=38
